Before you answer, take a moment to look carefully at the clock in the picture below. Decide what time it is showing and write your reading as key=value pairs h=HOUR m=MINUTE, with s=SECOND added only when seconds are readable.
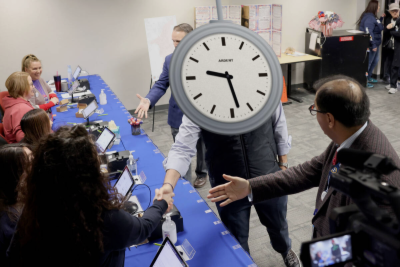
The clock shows h=9 m=28
